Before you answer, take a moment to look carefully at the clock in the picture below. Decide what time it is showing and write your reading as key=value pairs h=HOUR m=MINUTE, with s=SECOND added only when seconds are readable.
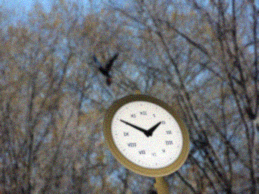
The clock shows h=1 m=50
